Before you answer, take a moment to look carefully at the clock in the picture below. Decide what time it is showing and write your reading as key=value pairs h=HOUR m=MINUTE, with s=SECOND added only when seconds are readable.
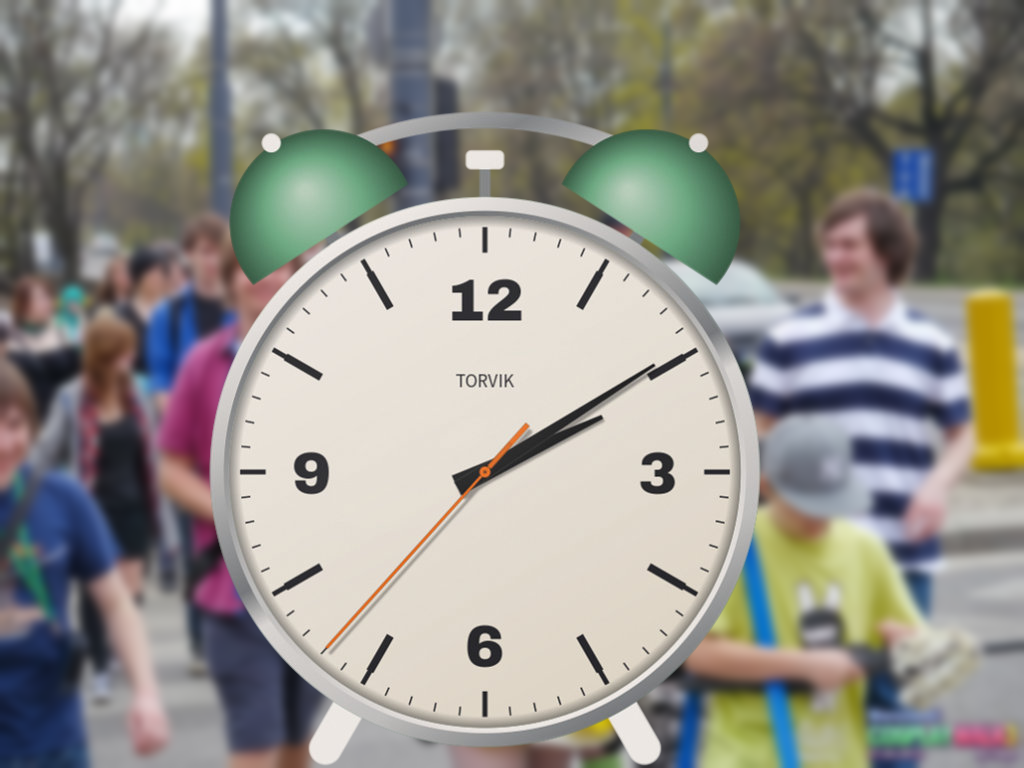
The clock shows h=2 m=9 s=37
